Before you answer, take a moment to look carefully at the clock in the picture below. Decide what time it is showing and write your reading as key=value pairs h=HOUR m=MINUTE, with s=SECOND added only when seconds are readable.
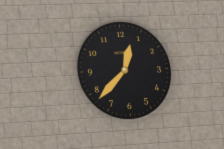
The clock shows h=12 m=38
